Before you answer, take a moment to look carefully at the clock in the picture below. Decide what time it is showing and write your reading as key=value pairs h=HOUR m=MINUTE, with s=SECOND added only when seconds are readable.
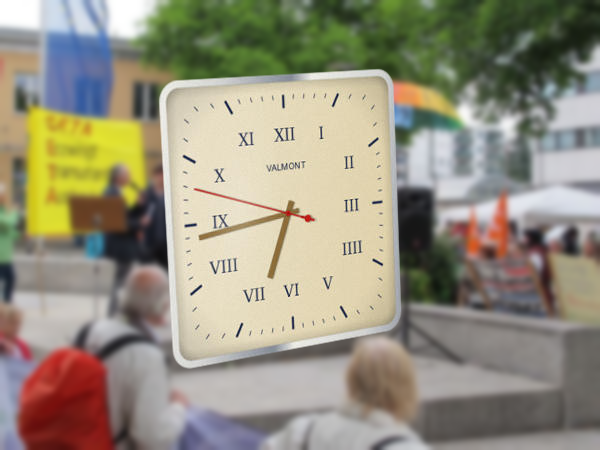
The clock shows h=6 m=43 s=48
